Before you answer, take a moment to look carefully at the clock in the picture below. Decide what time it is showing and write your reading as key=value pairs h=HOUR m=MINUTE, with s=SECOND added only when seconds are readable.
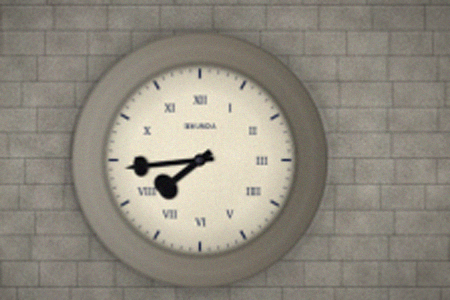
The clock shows h=7 m=44
